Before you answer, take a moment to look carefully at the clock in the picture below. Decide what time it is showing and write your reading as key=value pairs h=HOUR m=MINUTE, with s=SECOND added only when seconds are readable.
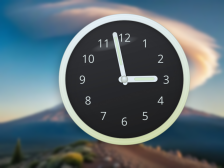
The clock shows h=2 m=58
